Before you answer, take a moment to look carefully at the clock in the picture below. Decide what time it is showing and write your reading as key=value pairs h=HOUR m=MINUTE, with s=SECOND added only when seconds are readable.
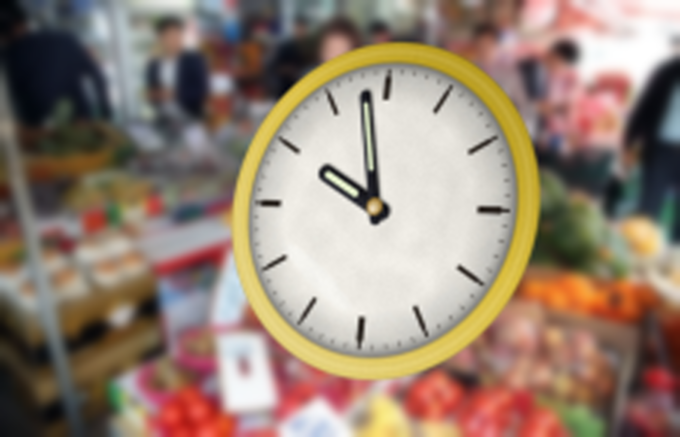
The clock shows h=9 m=58
